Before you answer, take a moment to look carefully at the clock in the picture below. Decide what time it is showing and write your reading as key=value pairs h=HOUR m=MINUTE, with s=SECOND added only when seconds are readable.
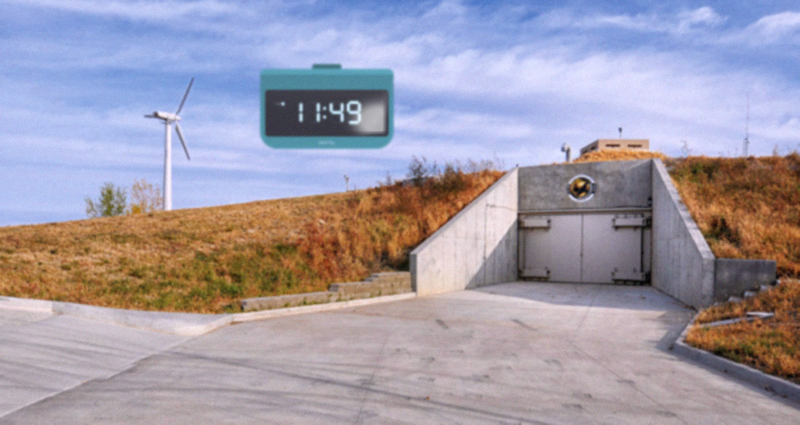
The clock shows h=11 m=49
